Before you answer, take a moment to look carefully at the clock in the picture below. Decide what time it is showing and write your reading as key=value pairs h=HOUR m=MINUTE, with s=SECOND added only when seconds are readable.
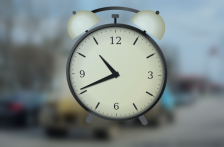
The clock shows h=10 m=41
